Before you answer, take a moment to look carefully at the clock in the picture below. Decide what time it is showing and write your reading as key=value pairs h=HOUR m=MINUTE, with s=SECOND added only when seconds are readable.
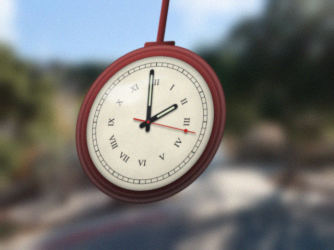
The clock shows h=1 m=59 s=17
